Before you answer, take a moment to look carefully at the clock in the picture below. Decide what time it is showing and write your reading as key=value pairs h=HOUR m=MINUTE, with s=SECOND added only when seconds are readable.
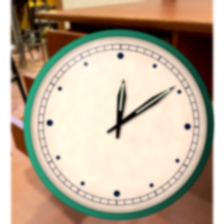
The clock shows h=12 m=9
